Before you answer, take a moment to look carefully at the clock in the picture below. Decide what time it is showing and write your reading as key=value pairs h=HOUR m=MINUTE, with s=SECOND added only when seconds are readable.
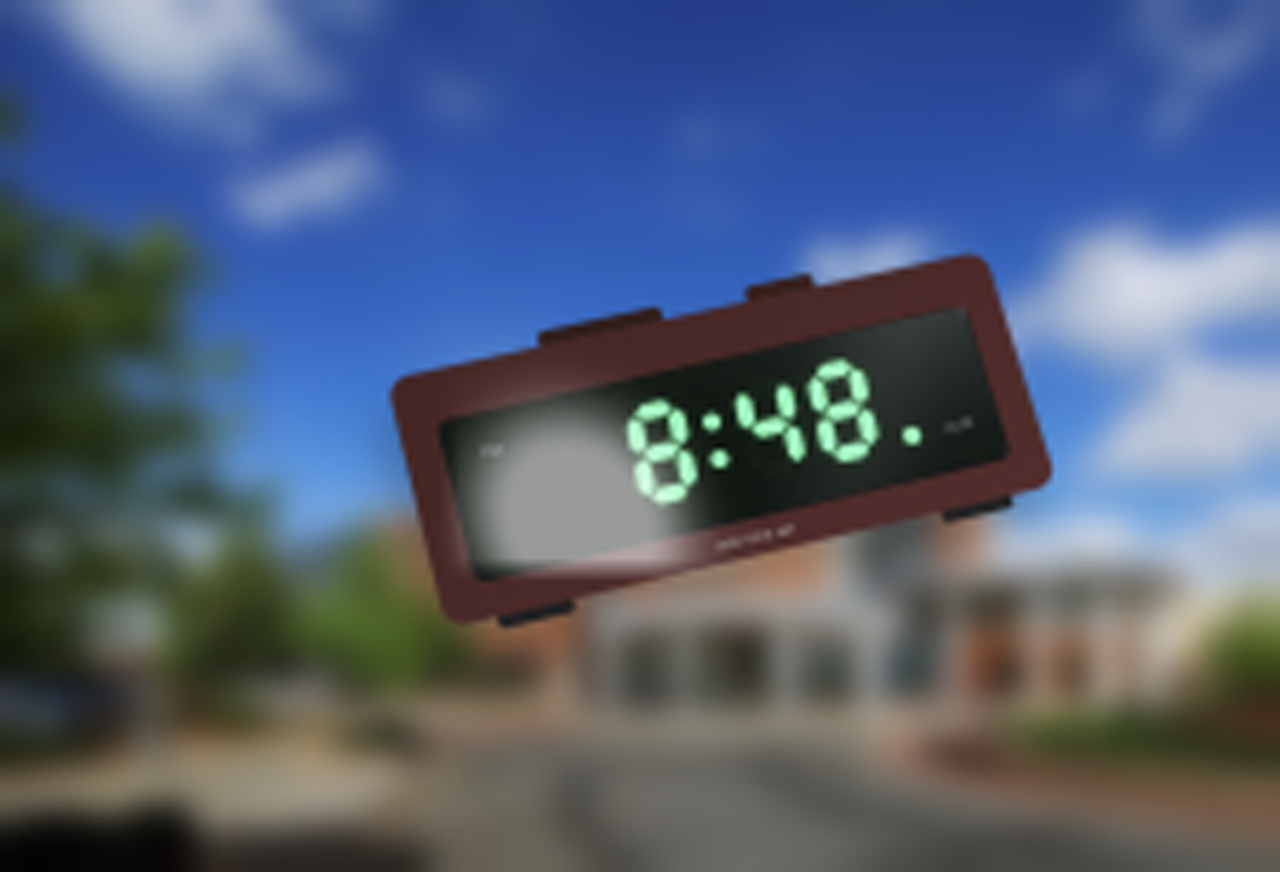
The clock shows h=8 m=48
